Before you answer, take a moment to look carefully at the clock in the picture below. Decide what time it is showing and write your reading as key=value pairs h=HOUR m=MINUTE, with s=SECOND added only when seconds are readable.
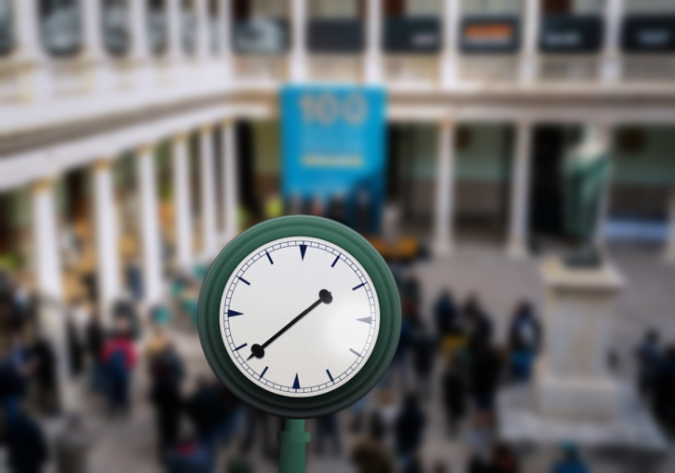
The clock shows h=1 m=38
